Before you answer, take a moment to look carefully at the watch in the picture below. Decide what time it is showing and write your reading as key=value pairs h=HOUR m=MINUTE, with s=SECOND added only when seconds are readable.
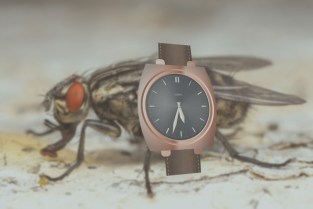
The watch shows h=5 m=33
